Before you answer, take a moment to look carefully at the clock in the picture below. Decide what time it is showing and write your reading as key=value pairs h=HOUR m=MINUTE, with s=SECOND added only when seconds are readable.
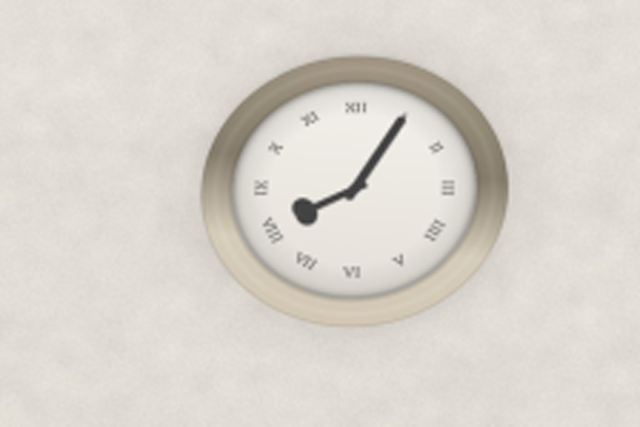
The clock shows h=8 m=5
